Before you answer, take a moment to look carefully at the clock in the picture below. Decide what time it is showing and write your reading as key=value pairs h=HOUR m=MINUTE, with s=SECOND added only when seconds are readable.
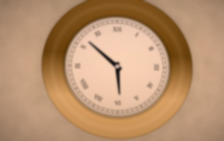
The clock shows h=5 m=52
